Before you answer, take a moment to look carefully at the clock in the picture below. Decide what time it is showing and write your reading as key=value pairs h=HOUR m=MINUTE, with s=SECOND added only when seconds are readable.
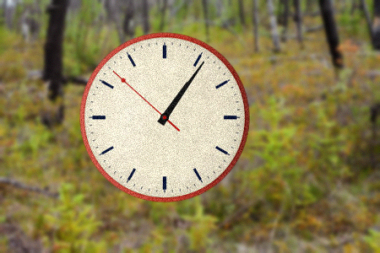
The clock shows h=1 m=5 s=52
